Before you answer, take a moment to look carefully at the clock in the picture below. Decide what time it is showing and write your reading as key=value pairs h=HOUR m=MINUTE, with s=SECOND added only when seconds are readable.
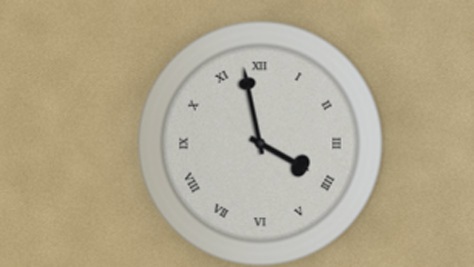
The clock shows h=3 m=58
